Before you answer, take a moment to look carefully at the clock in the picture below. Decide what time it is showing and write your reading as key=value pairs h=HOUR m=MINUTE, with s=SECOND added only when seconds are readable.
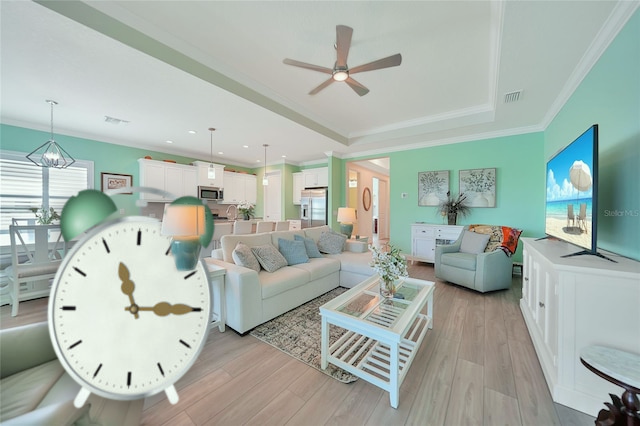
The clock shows h=11 m=15
